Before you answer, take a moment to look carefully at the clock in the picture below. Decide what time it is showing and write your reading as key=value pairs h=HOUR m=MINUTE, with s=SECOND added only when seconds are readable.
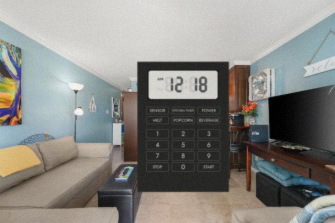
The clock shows h=12 m=18
